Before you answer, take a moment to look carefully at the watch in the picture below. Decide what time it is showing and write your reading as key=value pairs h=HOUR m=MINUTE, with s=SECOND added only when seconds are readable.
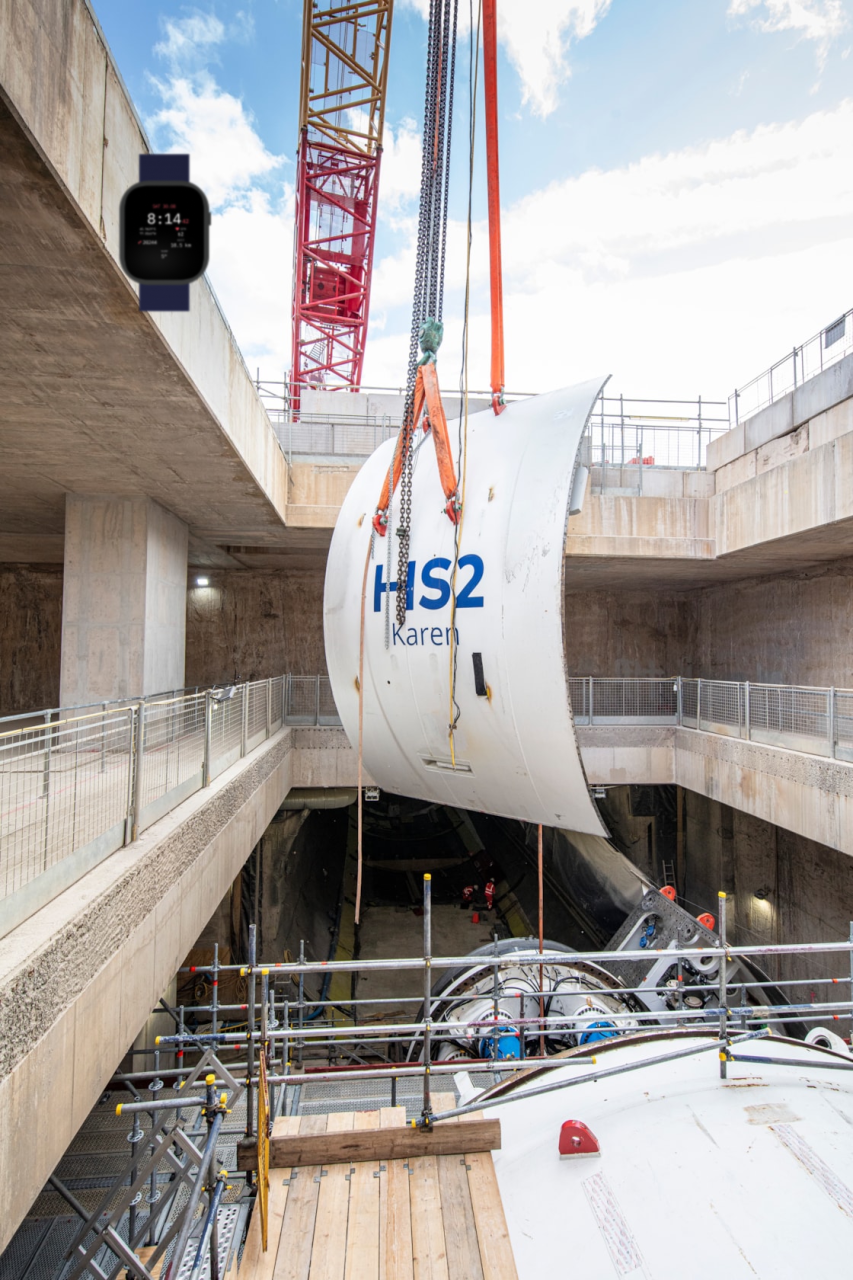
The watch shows h=8 m=14
